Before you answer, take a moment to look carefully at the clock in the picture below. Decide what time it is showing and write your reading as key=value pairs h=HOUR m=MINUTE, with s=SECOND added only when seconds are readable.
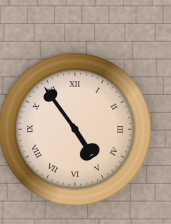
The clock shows h=4 m=54
